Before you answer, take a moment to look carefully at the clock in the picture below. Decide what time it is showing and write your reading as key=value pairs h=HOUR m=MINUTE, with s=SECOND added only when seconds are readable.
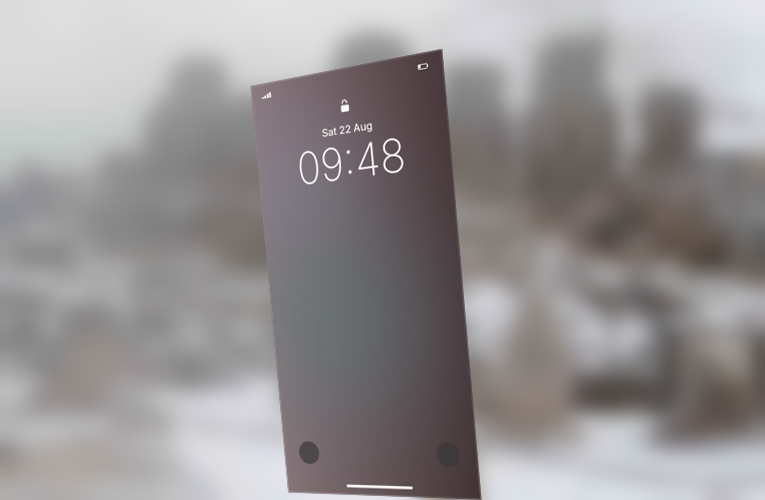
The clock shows h=9 m=48
